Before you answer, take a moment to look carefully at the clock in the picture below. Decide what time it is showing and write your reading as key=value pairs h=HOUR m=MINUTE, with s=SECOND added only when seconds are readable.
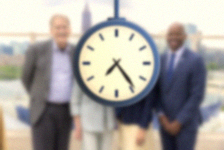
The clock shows h=7 m=24
